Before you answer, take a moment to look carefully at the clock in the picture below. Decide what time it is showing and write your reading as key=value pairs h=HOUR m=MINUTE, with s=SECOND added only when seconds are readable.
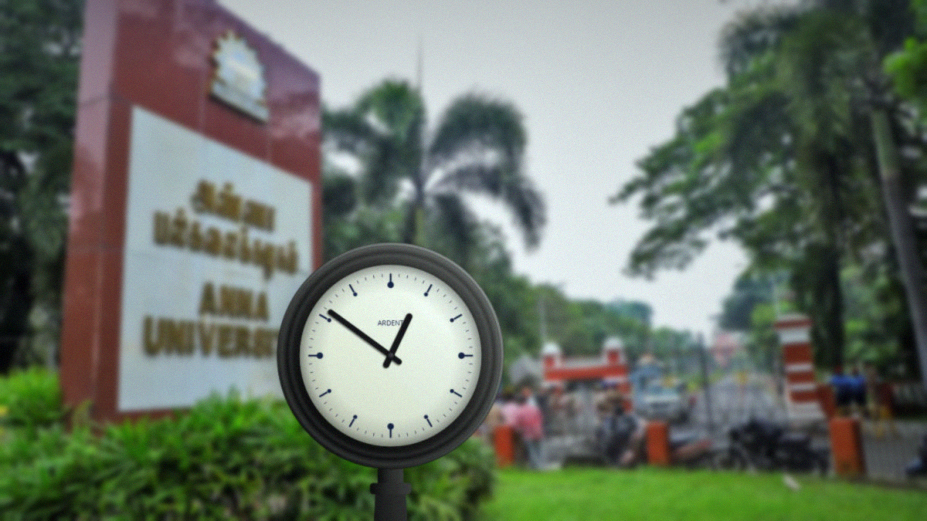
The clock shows h=12 m=51
